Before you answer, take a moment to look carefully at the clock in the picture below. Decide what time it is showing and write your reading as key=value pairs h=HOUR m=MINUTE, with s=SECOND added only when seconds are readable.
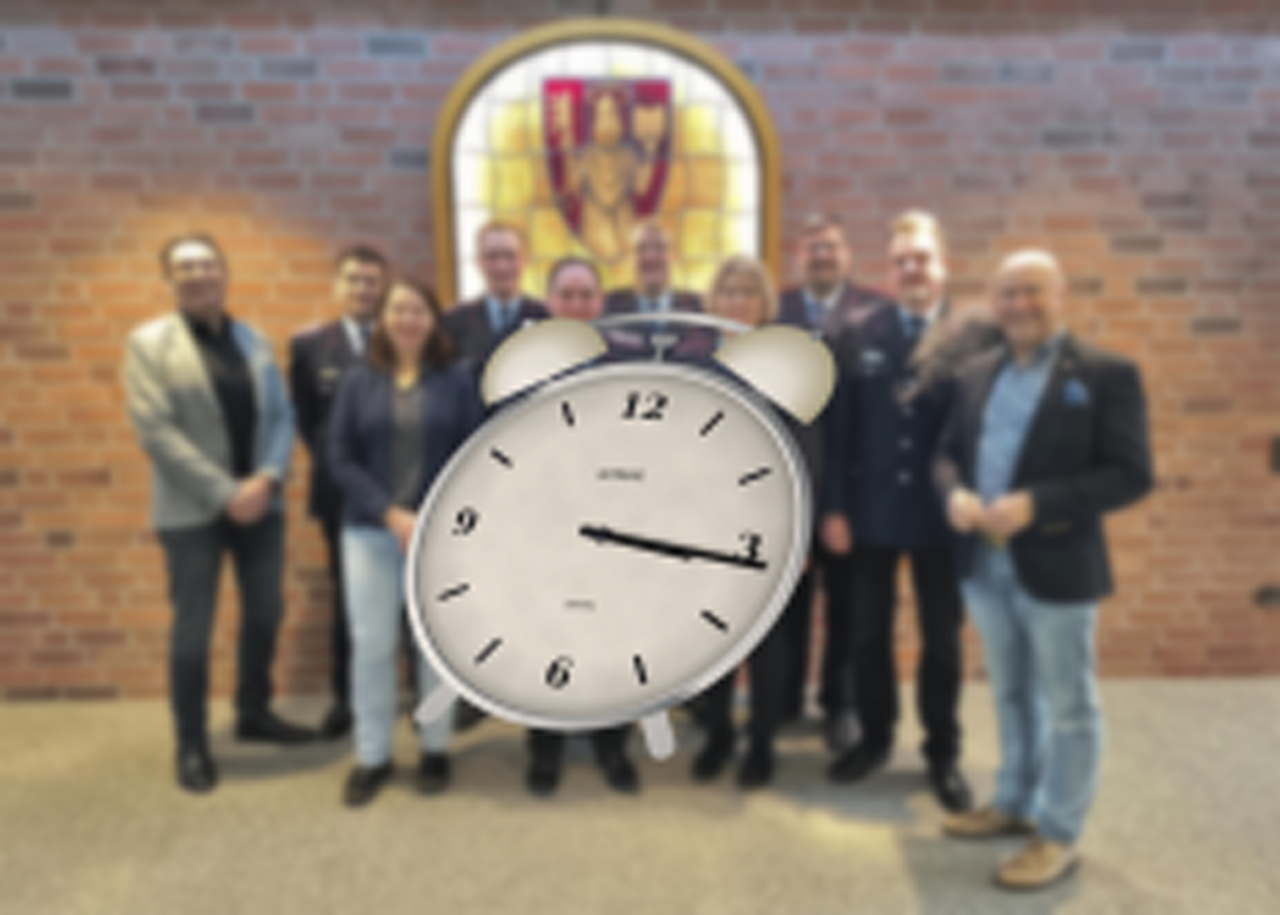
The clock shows h=3 m=16
